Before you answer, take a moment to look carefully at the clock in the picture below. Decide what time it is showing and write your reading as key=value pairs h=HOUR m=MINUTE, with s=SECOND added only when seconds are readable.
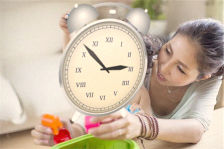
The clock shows h=2 m=52
